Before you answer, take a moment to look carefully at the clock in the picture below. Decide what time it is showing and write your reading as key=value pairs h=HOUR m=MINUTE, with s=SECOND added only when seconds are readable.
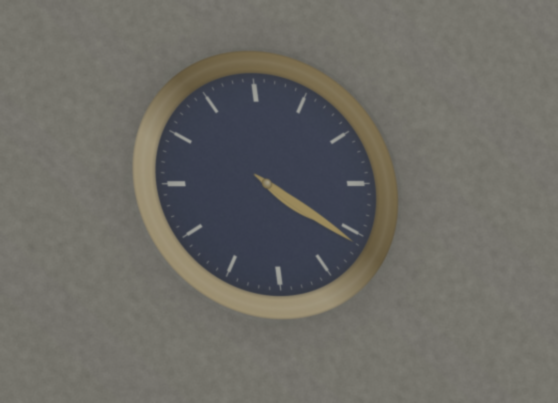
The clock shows h=4 m=21
